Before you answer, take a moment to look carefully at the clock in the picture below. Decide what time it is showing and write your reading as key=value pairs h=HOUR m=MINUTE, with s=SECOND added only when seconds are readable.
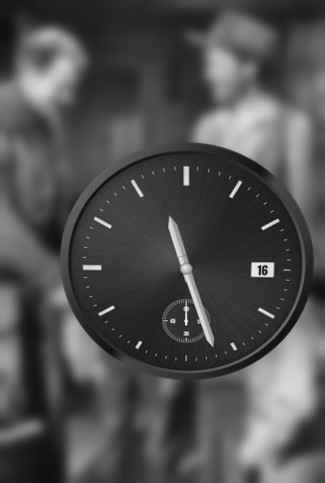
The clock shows h=11 m=27
